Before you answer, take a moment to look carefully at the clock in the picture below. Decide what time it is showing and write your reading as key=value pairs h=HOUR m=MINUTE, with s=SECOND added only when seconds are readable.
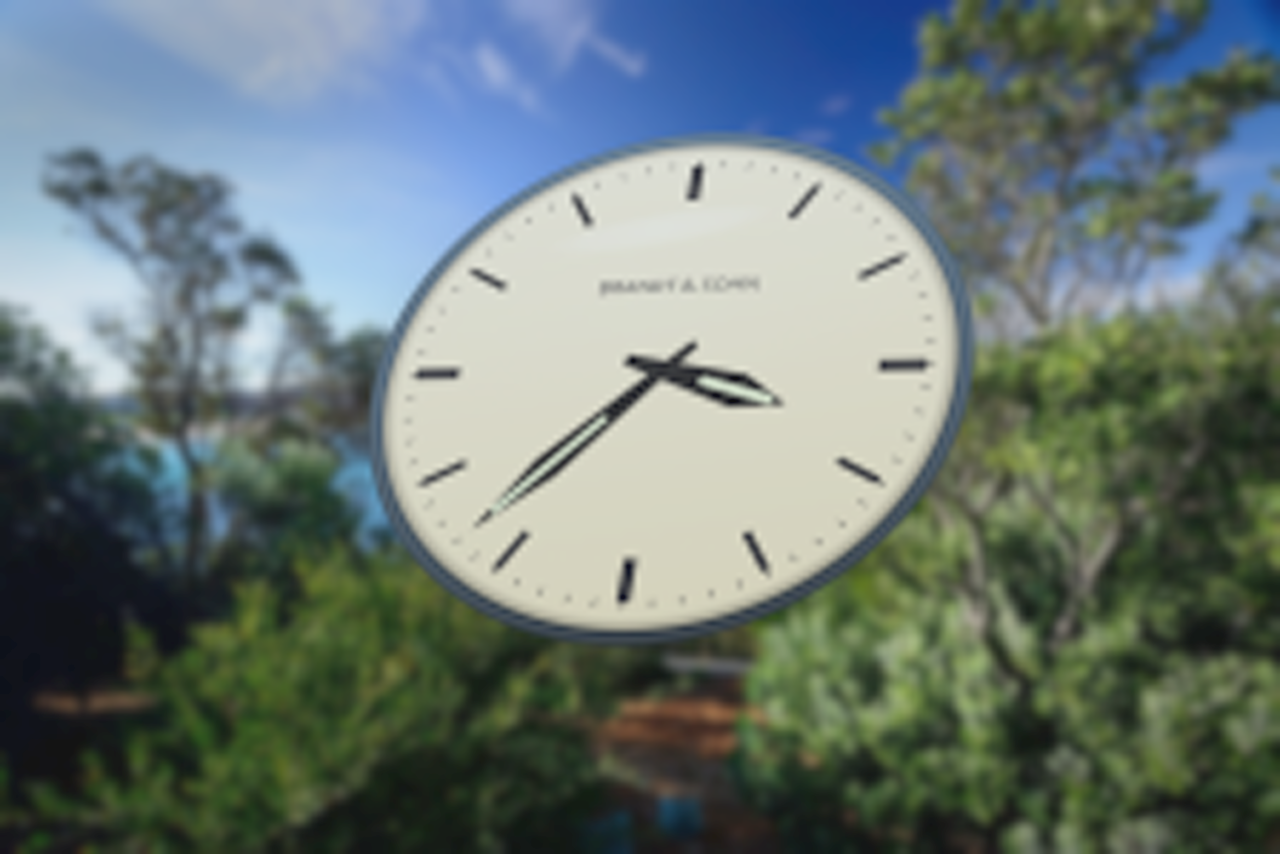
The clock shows h=3 m=37
